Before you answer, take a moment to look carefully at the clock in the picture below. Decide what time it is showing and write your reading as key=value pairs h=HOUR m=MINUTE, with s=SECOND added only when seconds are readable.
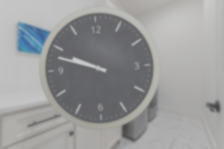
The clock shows h=9 m=48
